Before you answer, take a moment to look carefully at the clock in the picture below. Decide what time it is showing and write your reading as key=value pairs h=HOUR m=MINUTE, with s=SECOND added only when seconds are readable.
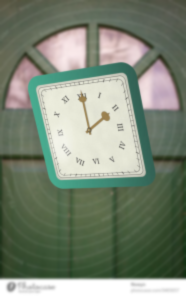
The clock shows h=2 m=0
